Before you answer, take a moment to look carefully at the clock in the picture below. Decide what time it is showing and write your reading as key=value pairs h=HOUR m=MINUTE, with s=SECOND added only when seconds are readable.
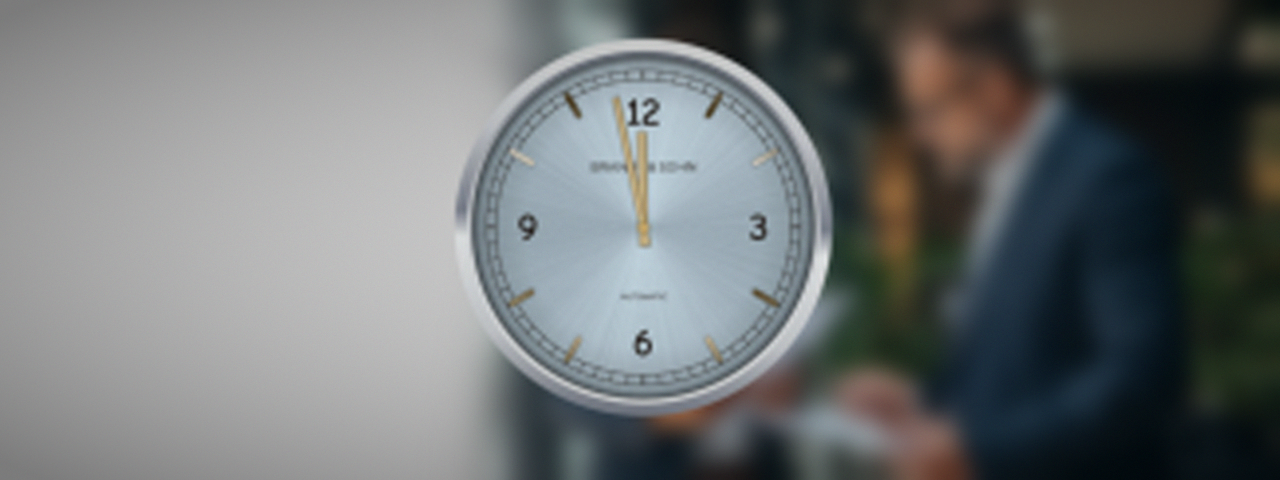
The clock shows h=11 m=58
